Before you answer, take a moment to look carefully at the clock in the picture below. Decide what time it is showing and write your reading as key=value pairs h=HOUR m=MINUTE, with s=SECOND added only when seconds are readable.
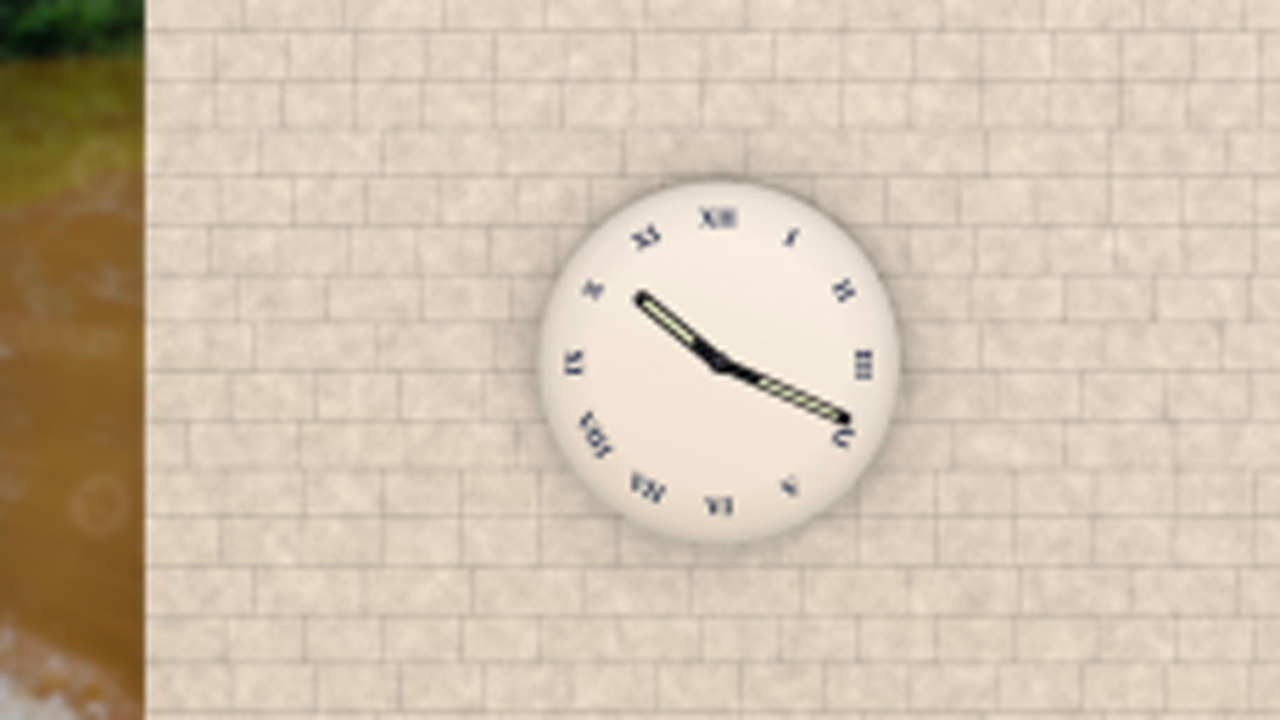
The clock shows h=10 m=19
